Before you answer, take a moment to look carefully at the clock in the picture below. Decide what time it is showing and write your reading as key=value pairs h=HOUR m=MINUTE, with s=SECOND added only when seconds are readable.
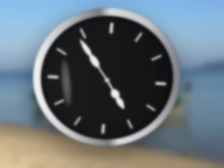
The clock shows h=4 m=54
